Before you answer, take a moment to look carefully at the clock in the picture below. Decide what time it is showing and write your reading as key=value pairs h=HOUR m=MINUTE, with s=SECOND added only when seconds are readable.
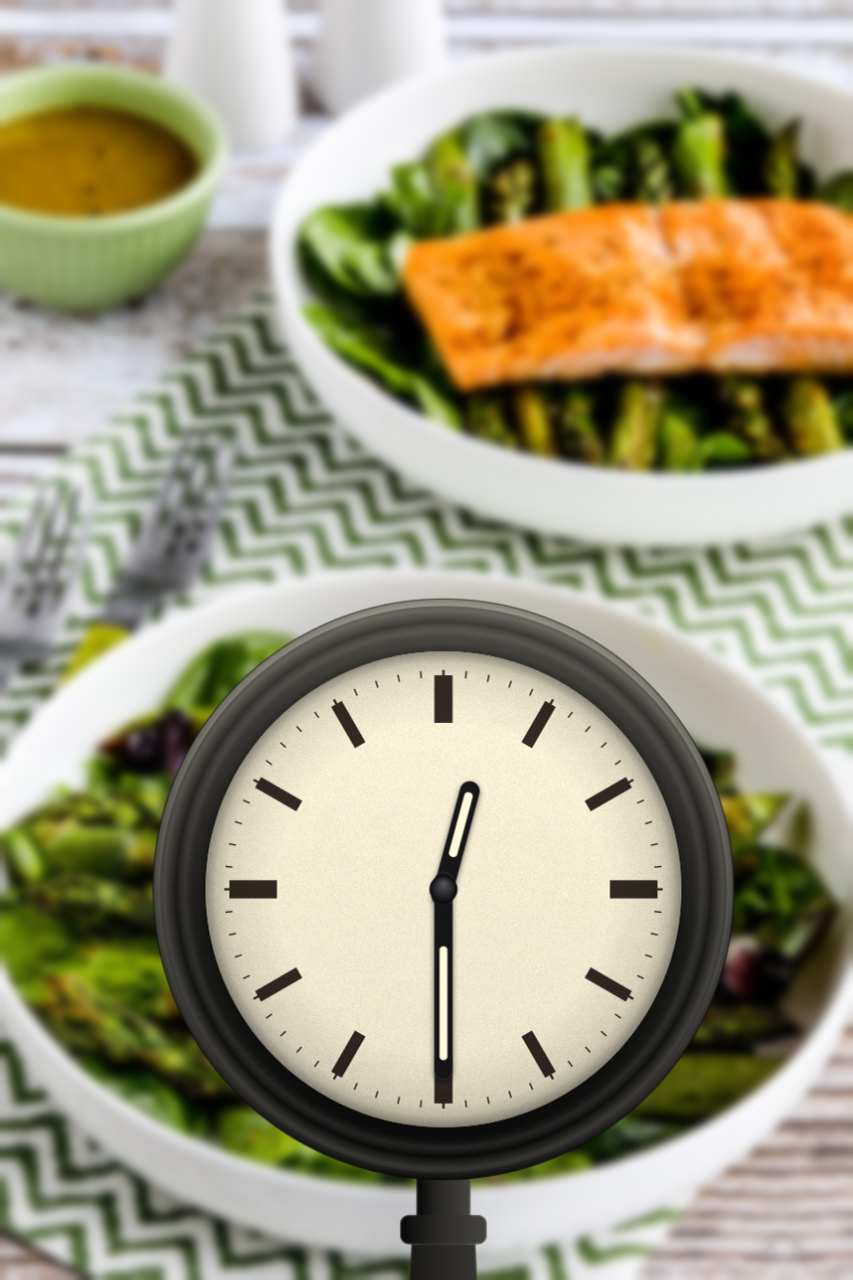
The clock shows h=12 m=30
